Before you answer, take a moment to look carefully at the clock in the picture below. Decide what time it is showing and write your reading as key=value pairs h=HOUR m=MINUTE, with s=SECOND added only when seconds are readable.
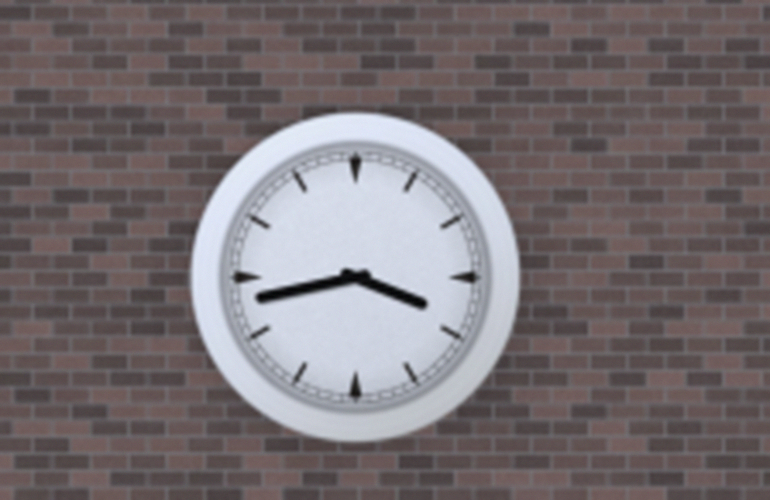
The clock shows h=3 m=43
